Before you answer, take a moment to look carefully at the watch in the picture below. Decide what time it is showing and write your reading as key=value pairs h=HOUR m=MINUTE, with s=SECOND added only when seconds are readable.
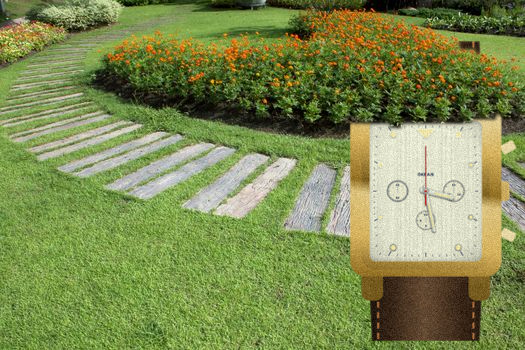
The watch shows h=3 m=28
